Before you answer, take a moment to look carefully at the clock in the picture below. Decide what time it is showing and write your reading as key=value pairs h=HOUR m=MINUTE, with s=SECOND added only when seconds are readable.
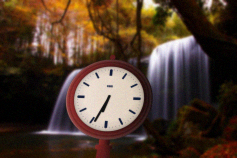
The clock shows h=6 m=34
